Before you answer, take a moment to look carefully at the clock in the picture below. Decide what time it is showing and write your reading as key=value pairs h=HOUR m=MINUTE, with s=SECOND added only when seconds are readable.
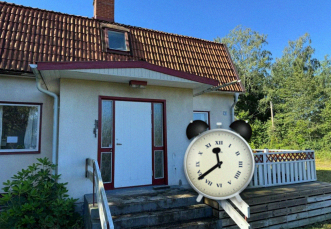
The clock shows h=11 m=39
